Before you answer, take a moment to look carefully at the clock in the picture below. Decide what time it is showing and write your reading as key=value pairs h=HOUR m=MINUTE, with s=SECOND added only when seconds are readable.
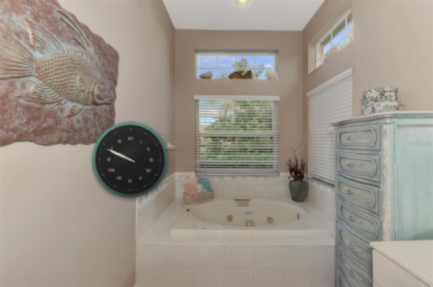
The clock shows h=9 m=49
